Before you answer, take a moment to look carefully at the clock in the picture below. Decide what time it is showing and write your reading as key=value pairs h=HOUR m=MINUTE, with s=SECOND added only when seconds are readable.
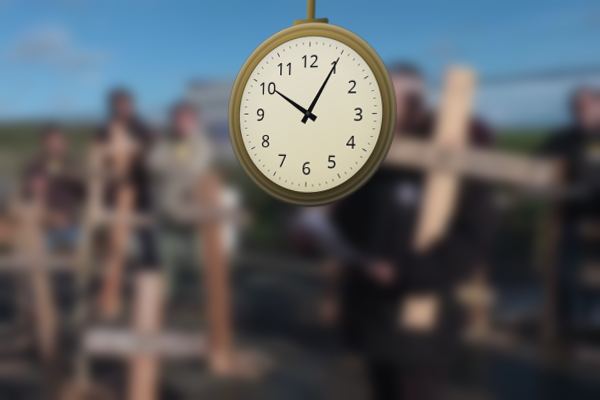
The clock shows h=10 m=5
